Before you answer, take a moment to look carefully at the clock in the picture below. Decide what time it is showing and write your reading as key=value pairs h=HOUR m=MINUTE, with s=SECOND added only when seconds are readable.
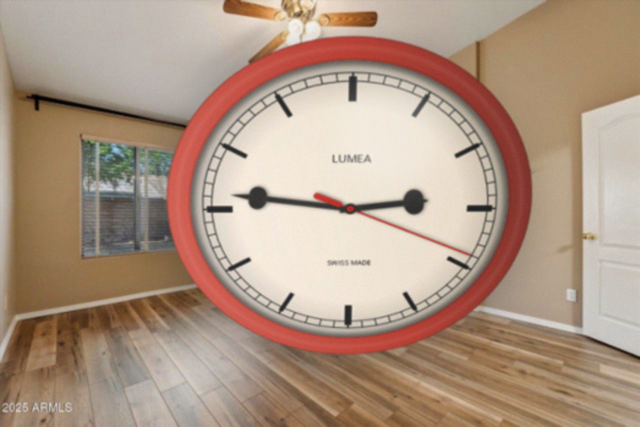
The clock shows h=2 m=46 s=19
